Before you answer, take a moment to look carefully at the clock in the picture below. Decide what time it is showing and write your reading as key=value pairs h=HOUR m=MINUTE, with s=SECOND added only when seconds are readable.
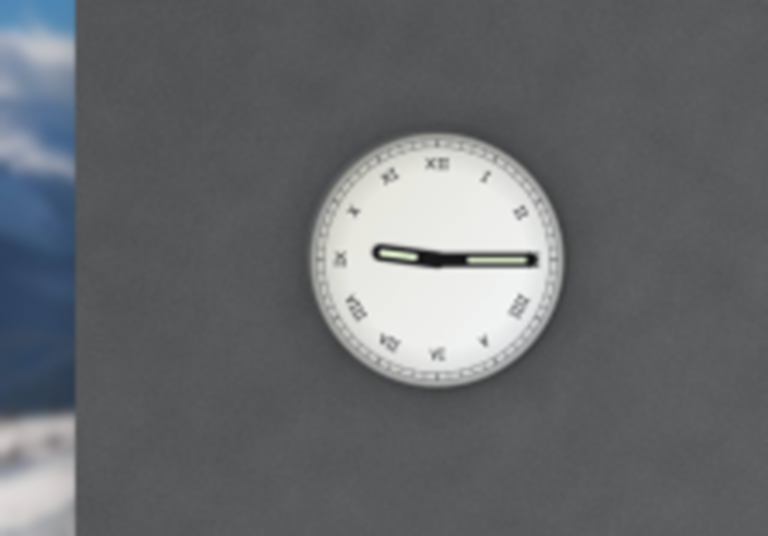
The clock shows h=9 m=15
